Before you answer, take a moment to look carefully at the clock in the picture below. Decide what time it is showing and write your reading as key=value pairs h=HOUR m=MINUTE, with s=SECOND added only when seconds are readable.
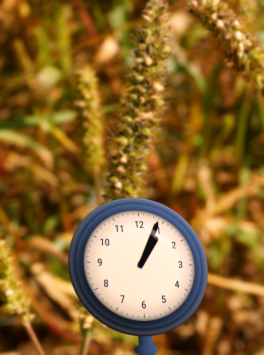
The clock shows h=1 m=4
